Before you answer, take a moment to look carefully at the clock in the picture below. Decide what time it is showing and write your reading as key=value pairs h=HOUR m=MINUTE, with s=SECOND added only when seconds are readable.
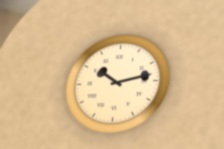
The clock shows h=10 m=13
